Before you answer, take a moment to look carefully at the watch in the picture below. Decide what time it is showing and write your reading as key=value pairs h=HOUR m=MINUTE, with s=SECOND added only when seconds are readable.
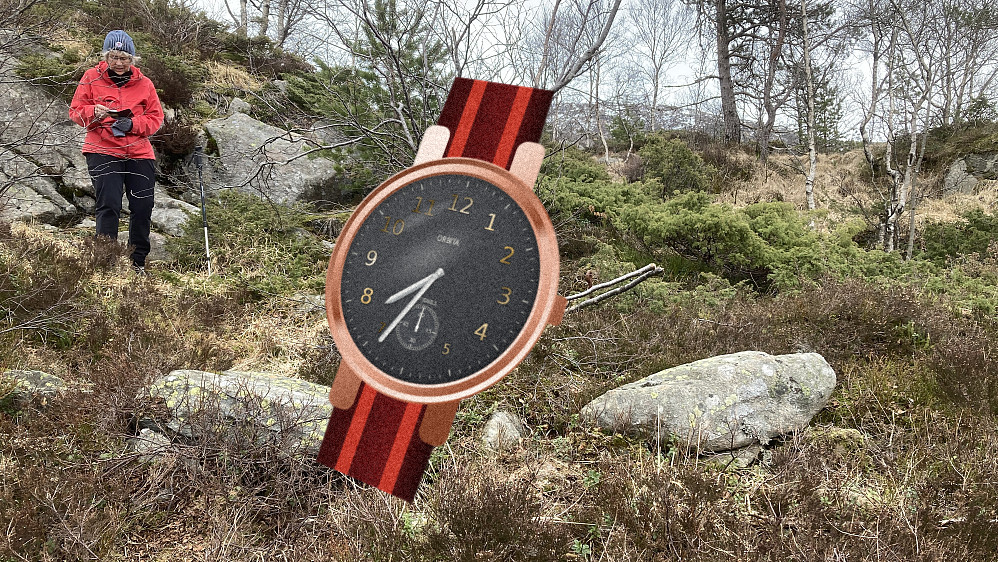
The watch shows h=7 m=34
